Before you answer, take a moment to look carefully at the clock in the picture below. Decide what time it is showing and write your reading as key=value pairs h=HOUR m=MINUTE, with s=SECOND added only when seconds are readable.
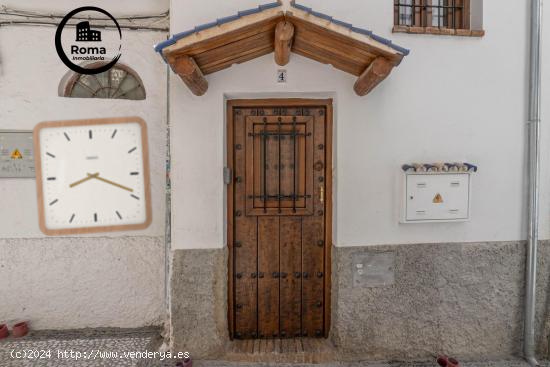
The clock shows h=8 m=19
